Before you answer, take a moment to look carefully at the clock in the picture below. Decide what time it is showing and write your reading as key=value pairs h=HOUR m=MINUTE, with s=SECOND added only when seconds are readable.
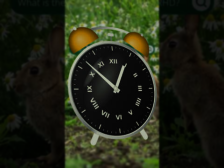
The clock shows h=12 m=52
